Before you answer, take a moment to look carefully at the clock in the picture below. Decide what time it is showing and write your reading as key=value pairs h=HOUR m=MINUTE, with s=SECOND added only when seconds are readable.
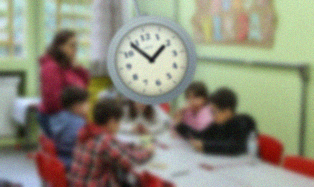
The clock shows h=1 m=54
